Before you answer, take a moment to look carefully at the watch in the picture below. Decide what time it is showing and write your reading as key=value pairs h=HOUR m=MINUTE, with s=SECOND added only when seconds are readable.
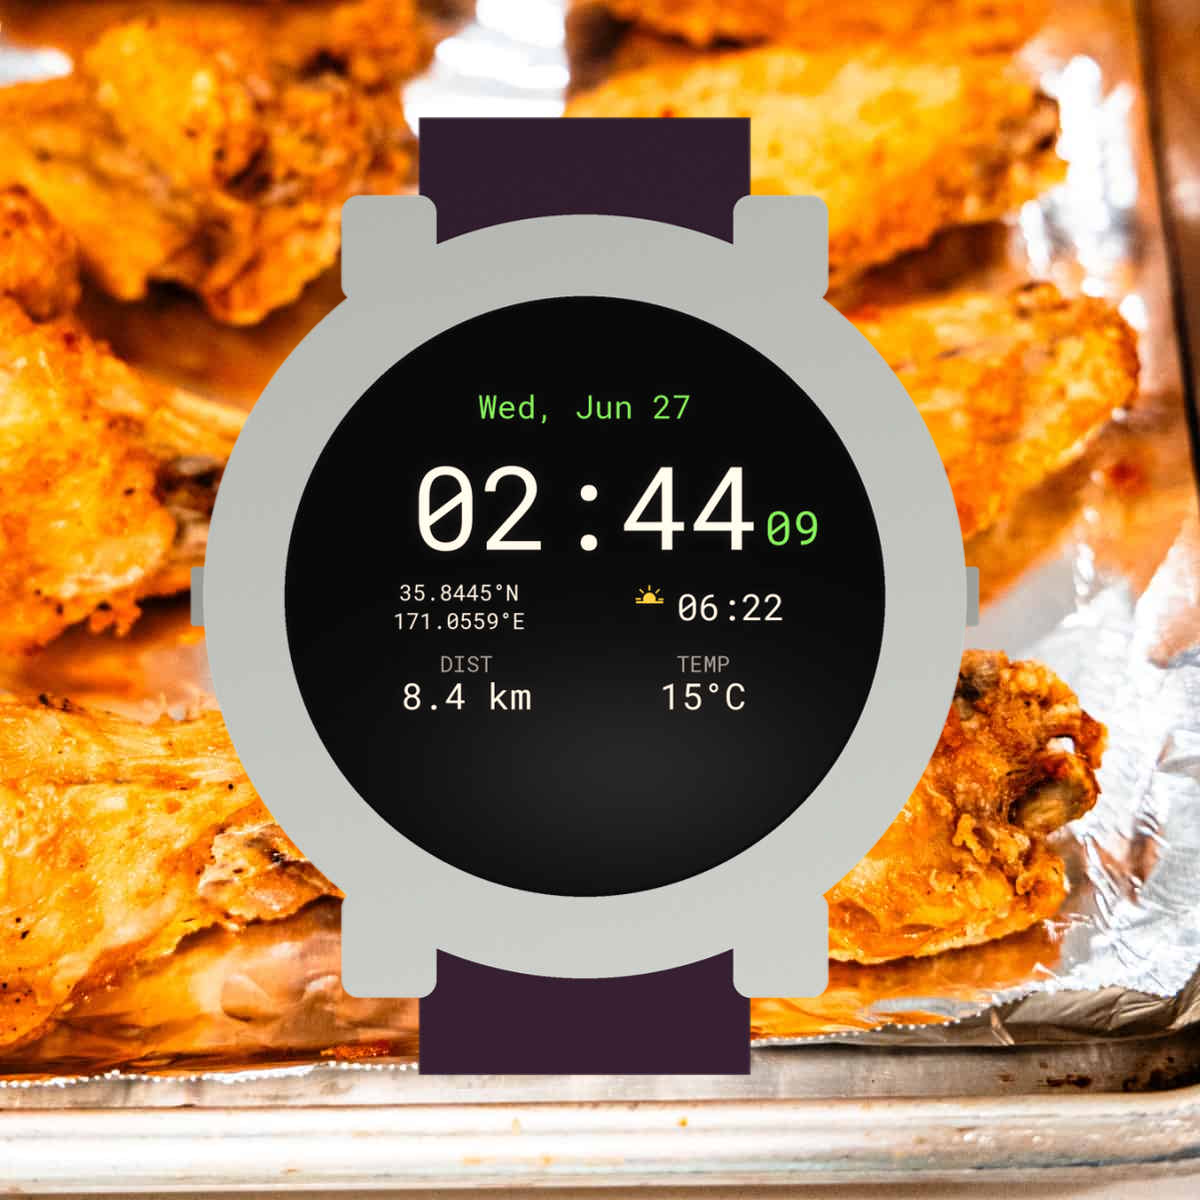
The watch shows h=2 m=44 s=9
